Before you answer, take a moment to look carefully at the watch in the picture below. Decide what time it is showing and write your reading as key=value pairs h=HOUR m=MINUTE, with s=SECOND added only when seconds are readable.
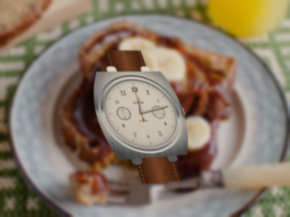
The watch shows h=12 m=13
